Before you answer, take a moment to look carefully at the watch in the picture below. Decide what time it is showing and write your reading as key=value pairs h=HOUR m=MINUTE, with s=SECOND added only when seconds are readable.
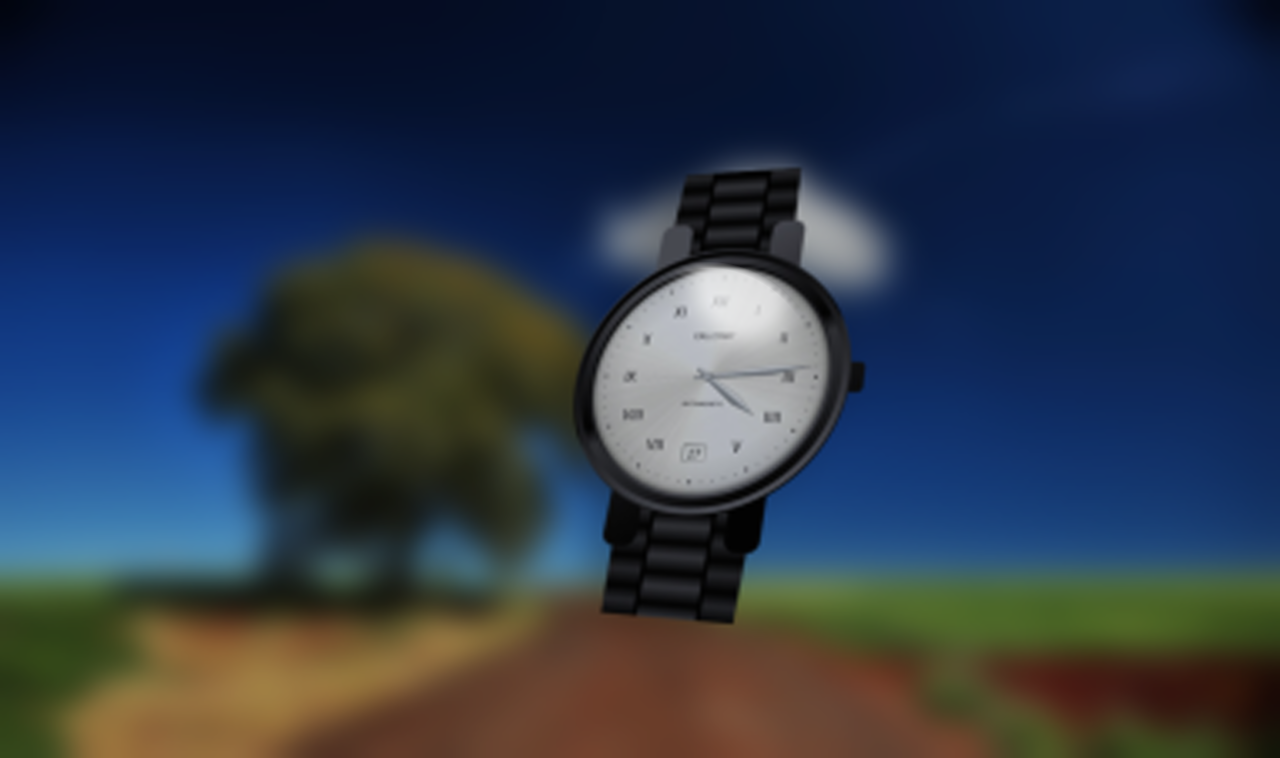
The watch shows h=4 m=14
